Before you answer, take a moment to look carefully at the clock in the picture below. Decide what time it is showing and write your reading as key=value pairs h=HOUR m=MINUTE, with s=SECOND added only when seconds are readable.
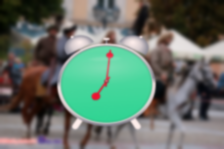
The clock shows h=7 m=1
